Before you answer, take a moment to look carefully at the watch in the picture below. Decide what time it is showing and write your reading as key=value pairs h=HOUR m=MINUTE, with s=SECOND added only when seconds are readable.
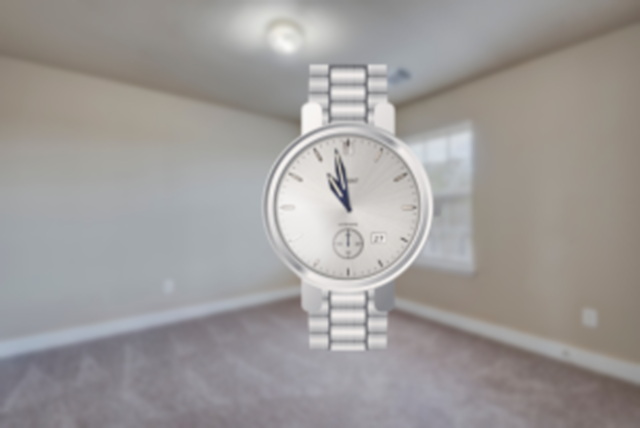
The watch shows h=10 m=58
